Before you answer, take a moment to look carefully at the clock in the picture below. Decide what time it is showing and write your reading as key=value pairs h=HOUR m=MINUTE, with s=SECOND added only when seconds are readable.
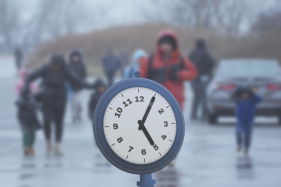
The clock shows h=5 m=5
